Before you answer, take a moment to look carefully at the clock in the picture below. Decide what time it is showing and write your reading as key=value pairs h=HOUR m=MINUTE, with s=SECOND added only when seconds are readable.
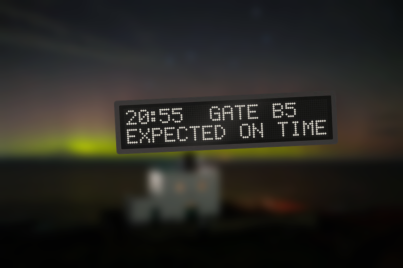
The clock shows h=20 m=55
